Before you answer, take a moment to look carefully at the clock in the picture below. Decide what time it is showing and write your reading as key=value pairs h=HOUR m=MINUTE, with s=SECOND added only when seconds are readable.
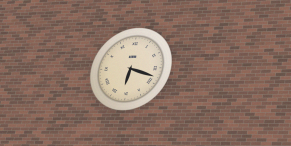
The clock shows h=6 m=18
